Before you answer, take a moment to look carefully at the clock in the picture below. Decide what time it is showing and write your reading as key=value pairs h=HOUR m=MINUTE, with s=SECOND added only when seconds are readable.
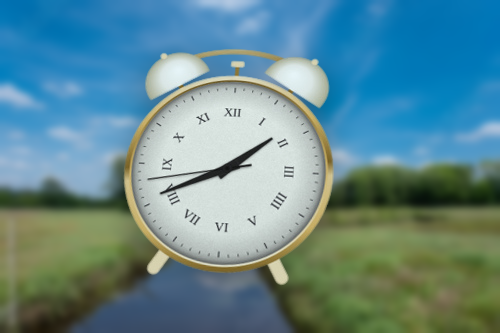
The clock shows h=1 m=40 s=43
